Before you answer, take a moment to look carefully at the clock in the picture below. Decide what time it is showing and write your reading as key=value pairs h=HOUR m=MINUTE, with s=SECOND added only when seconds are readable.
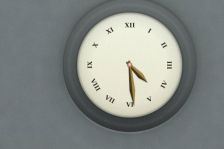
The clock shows h=4 m=29
